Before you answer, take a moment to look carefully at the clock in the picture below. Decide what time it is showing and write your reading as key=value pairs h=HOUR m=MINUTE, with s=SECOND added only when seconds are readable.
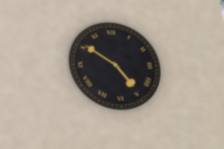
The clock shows h=4 m=51
